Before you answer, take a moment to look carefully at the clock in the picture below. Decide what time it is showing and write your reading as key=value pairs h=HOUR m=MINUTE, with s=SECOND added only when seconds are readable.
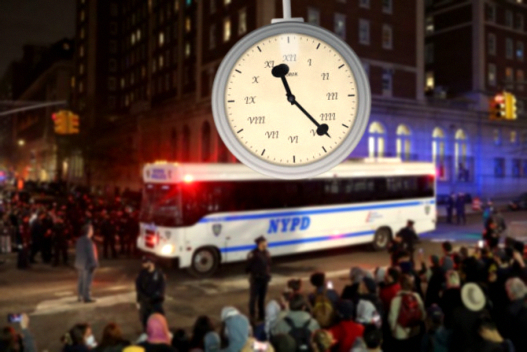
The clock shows h=11 m=23
